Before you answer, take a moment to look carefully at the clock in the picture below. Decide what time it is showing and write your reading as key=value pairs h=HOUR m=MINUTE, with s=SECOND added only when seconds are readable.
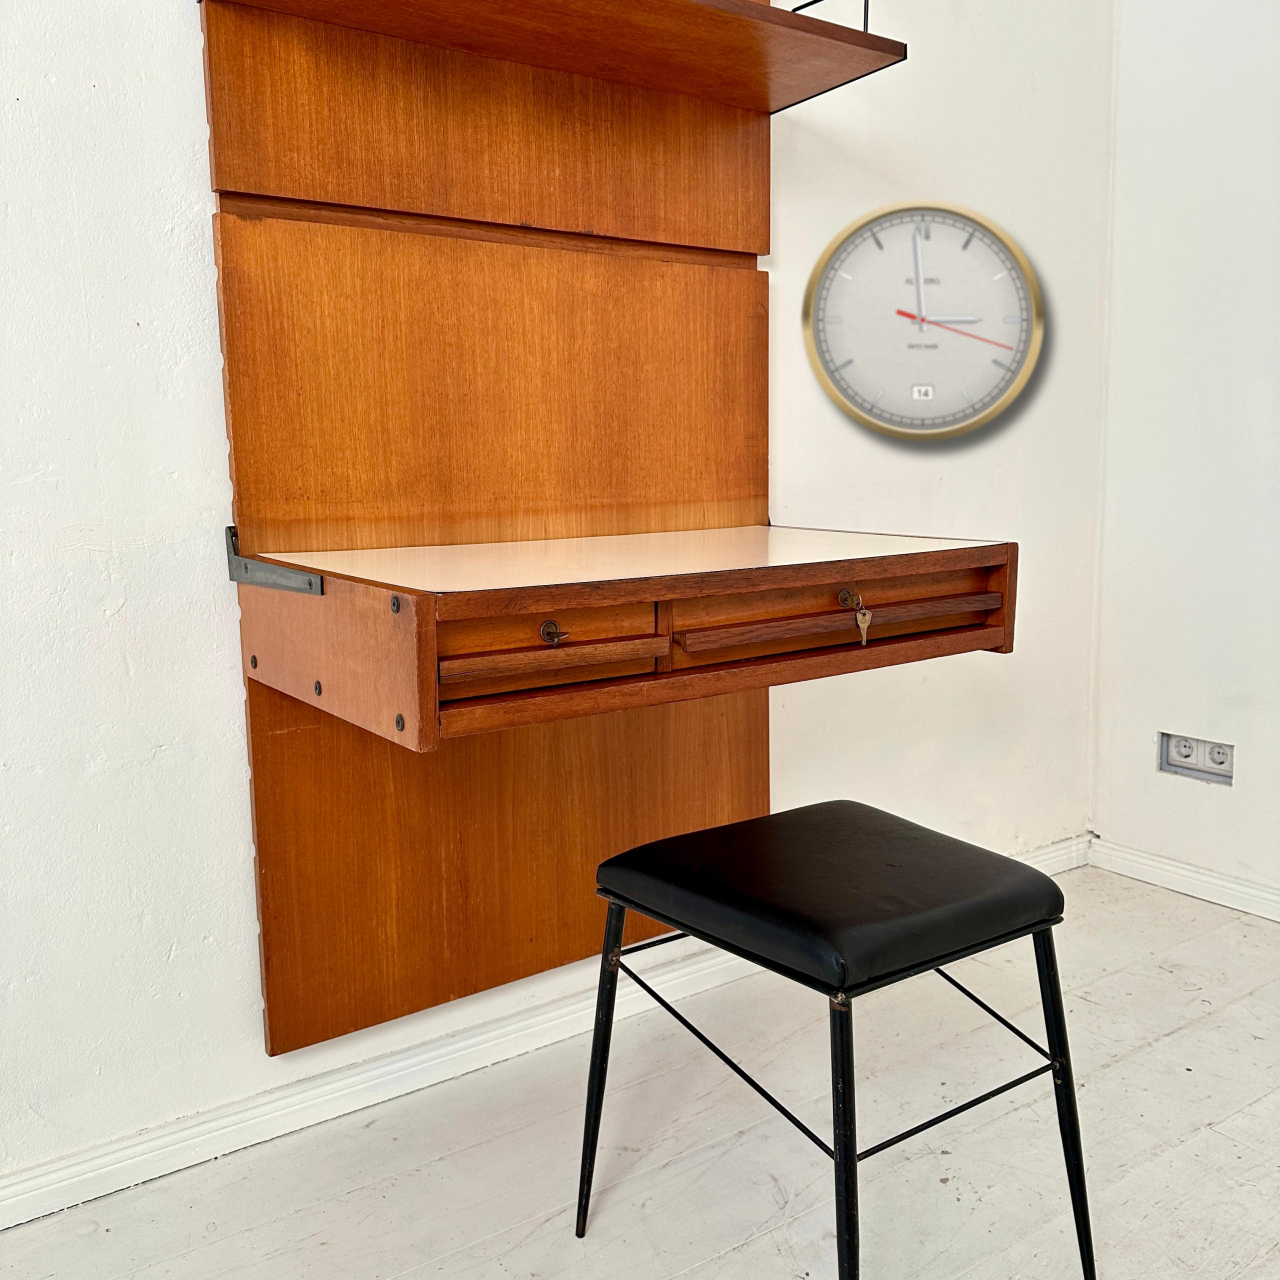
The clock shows h=2 m=59 s=18
